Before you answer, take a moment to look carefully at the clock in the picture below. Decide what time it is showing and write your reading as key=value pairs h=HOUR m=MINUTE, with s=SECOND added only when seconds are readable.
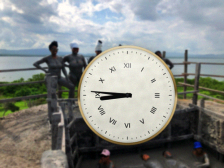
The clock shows h=8 m=46
